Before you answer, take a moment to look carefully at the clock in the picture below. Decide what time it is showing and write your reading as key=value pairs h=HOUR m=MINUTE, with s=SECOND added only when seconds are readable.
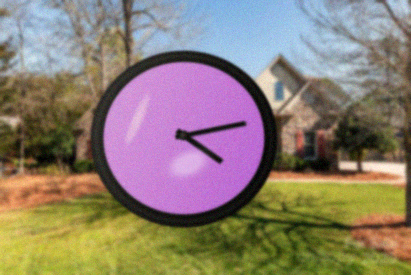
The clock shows h=4 m=13
